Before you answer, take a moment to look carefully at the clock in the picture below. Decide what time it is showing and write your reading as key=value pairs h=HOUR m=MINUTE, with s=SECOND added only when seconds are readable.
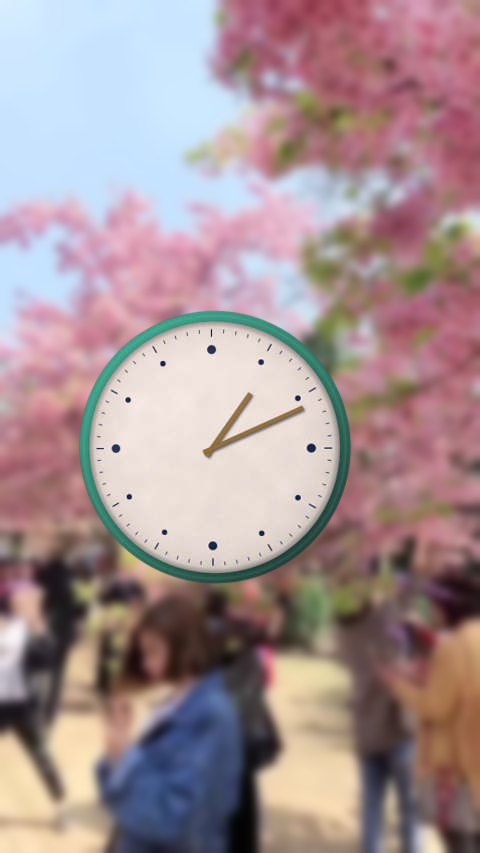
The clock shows h=1 m=11
